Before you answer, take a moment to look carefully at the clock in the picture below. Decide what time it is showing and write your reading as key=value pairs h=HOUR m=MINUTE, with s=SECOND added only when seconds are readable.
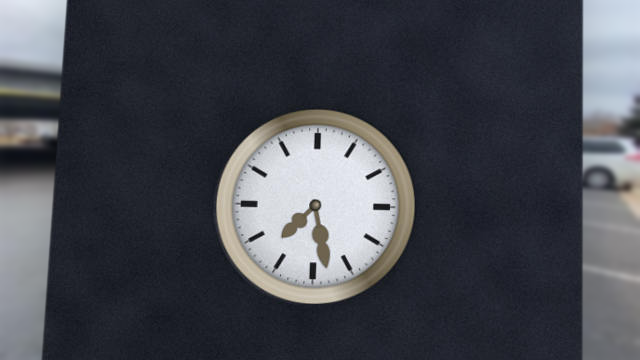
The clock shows h=7 m=28
